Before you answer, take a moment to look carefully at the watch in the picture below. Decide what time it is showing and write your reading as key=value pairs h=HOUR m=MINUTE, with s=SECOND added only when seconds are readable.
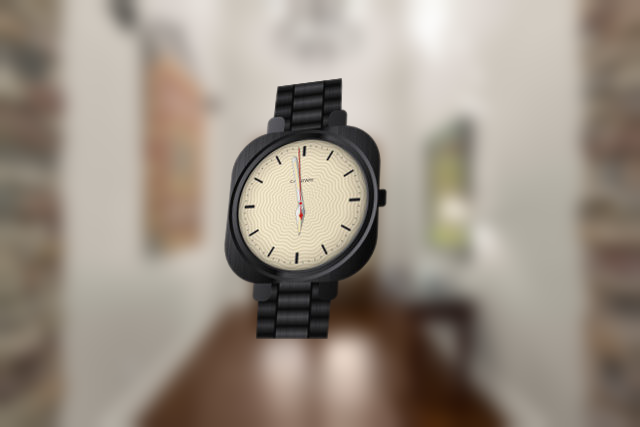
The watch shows h=5 m=57 s=59
